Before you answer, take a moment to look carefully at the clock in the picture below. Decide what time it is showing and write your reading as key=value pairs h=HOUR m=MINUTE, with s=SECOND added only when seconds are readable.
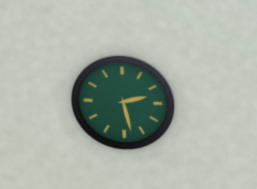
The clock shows h=2 m=28
